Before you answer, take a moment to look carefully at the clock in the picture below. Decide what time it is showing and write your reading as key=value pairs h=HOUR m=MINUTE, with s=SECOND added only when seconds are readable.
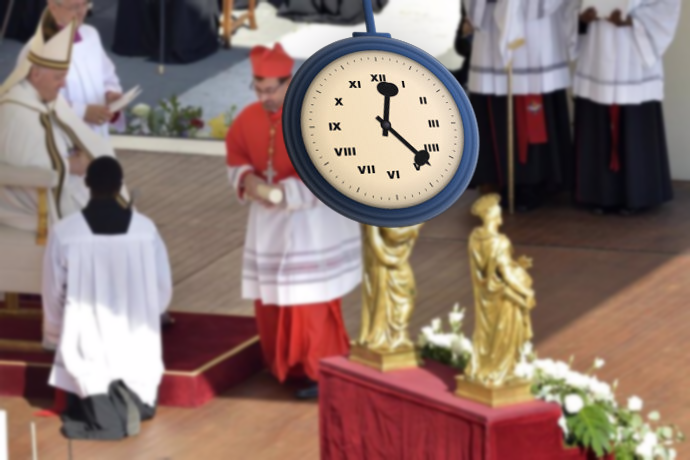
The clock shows h=12 m=23
